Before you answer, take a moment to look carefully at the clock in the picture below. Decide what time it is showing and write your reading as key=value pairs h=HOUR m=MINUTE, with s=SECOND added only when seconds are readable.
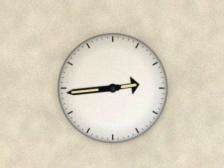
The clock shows h=2 m=44
